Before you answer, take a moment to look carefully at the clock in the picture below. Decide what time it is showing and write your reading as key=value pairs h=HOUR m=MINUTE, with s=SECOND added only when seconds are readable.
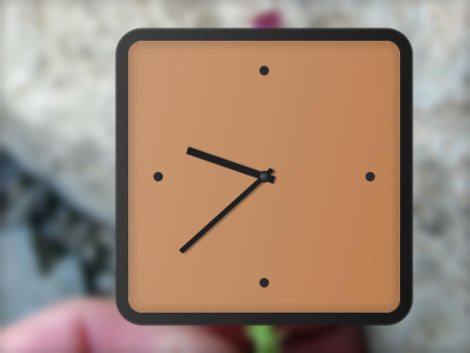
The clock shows h=9 m=38
